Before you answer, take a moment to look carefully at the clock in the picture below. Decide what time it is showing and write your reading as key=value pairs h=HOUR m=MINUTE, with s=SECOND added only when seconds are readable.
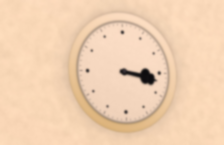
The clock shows h=3 m=17
